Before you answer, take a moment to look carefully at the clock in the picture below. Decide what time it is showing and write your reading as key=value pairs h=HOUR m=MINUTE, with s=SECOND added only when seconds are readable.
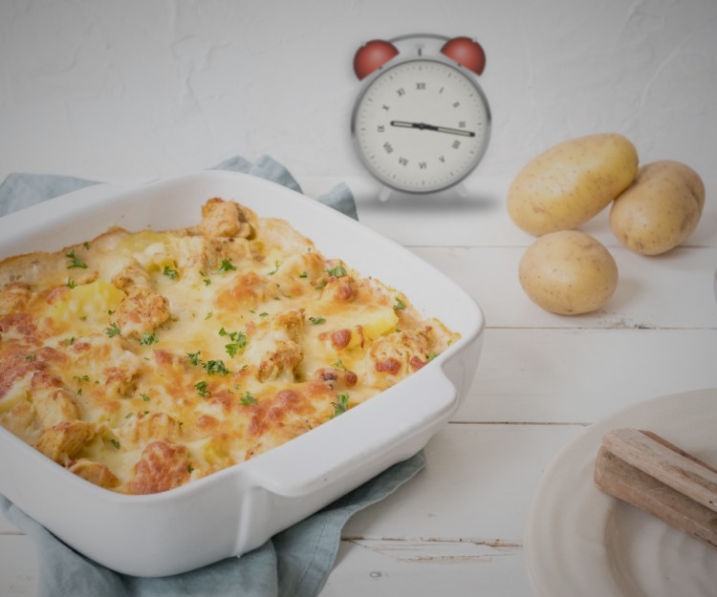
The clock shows h=9 m=17
